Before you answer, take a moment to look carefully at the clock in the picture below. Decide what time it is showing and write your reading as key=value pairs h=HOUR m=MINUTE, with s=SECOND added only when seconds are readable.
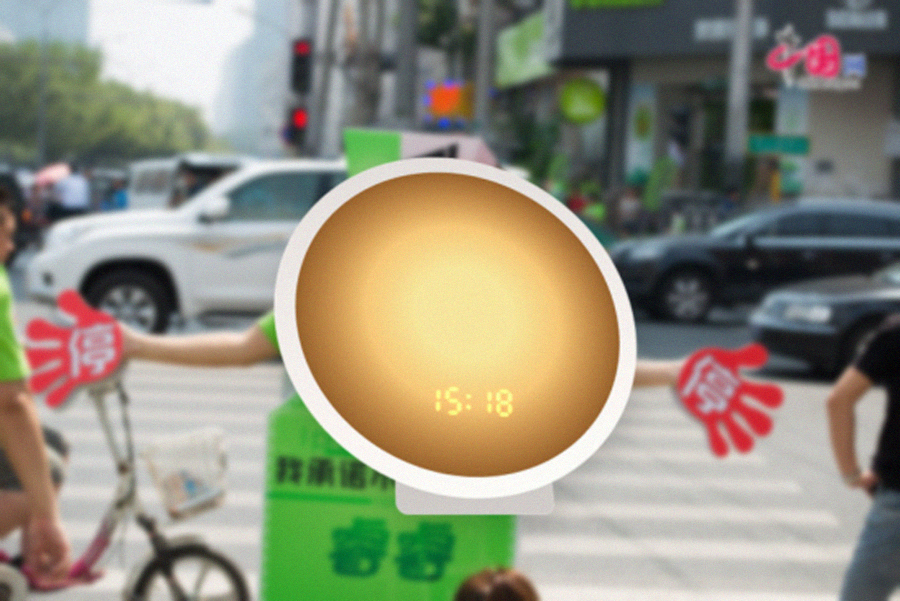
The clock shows h=15 m=18
